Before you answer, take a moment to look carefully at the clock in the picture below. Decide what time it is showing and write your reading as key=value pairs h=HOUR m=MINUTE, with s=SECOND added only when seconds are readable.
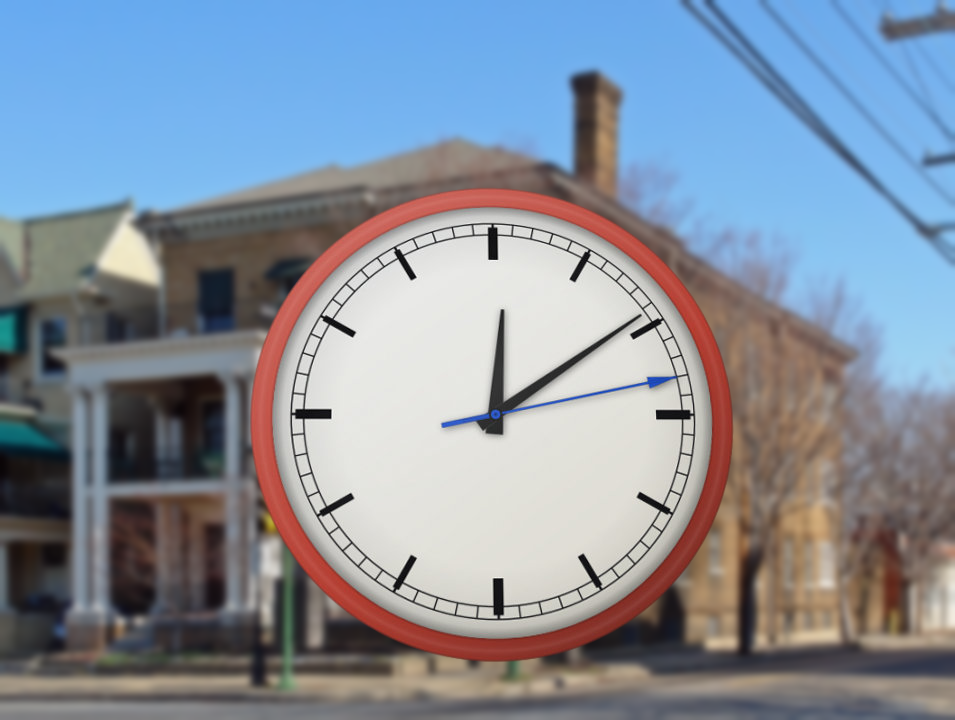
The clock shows h=12 m=9 s=13
